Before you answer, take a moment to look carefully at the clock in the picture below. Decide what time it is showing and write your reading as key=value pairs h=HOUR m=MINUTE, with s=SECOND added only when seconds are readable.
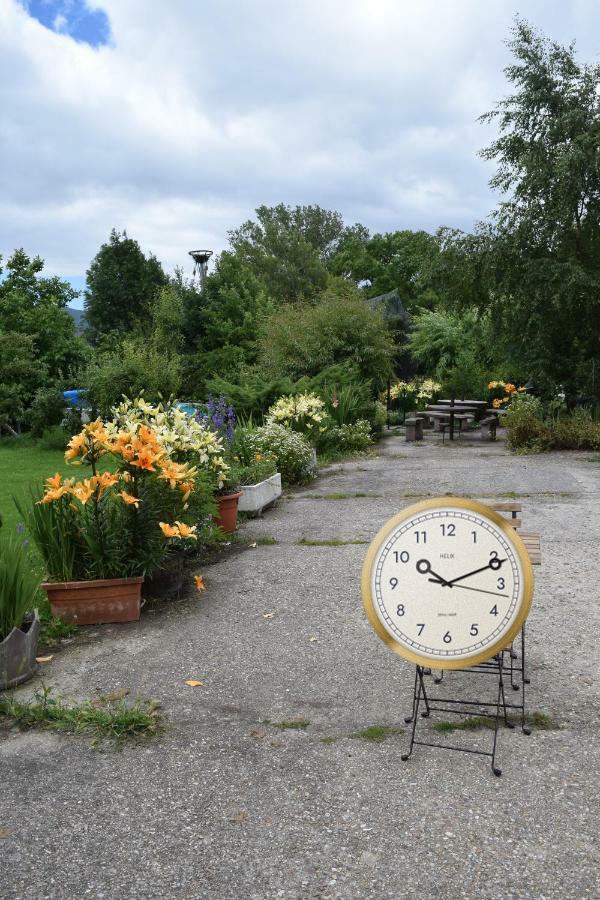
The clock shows h=10 m=11 s=17
